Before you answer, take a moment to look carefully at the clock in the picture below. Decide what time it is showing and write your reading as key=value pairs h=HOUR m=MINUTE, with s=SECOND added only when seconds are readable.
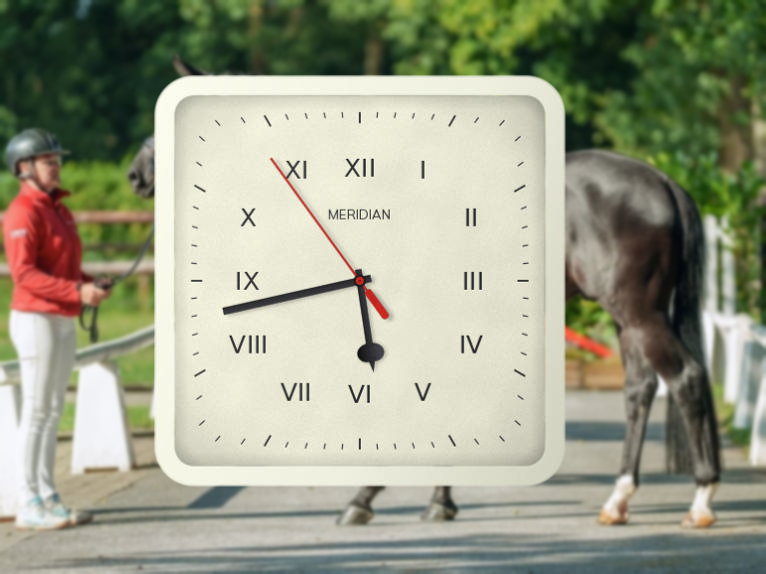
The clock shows h=5 m=42 s=54
